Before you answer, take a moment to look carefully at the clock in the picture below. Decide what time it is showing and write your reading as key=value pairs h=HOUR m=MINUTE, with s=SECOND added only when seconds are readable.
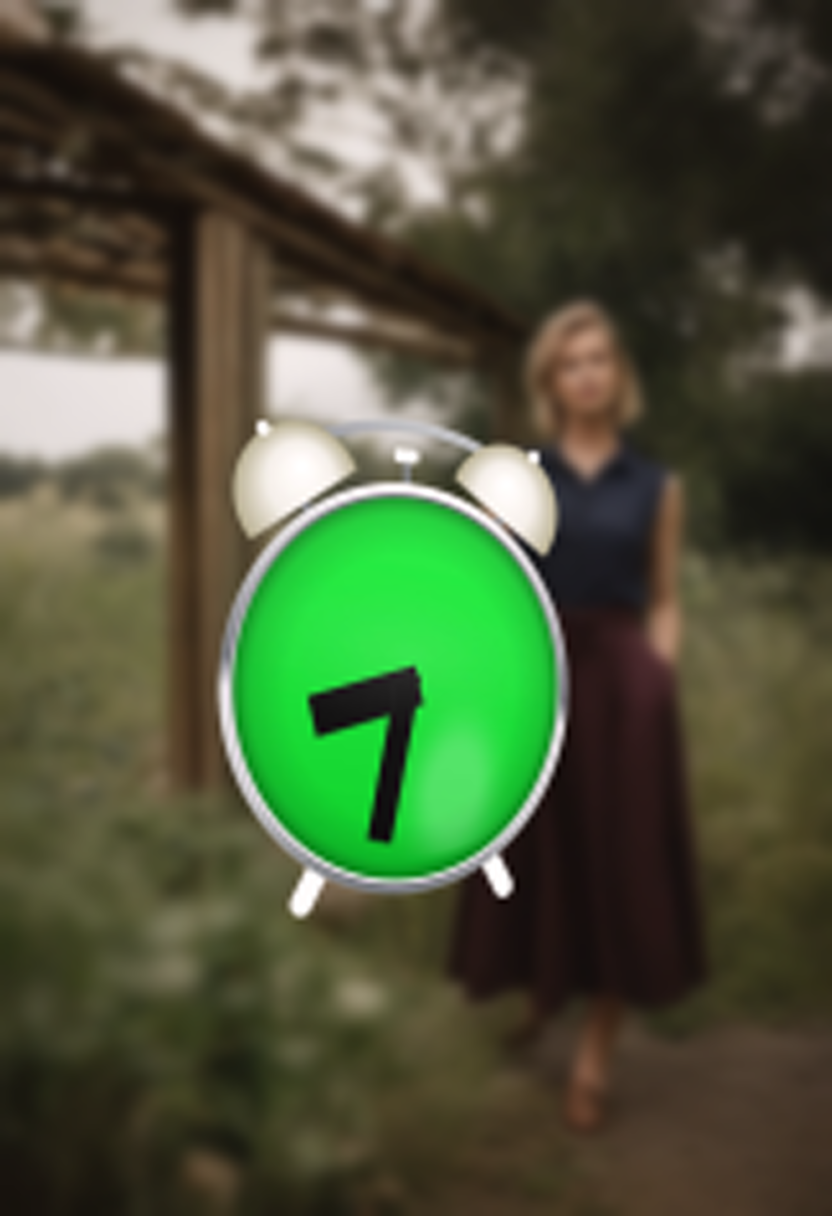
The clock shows h=8 m=32
